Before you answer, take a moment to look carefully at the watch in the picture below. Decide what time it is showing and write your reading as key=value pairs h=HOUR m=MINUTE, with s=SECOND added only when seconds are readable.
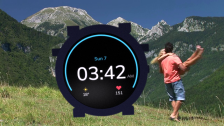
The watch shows h=3 m=42
